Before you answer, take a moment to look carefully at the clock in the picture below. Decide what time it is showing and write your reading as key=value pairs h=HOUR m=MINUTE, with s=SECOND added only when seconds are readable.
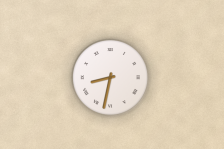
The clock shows h=8 m=32
